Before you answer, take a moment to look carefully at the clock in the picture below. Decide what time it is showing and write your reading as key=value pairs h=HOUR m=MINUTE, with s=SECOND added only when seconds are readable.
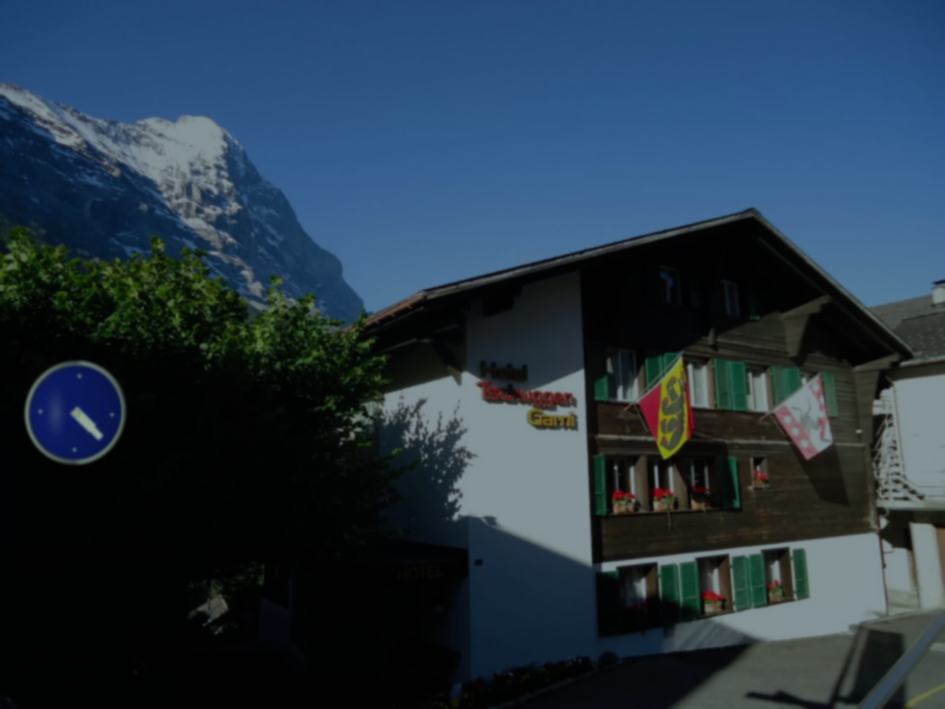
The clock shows h=4 m=22
